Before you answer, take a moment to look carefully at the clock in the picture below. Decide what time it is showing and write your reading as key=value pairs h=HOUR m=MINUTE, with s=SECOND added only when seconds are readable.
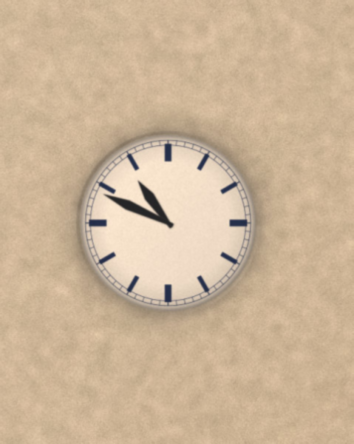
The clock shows h=10 m=49
